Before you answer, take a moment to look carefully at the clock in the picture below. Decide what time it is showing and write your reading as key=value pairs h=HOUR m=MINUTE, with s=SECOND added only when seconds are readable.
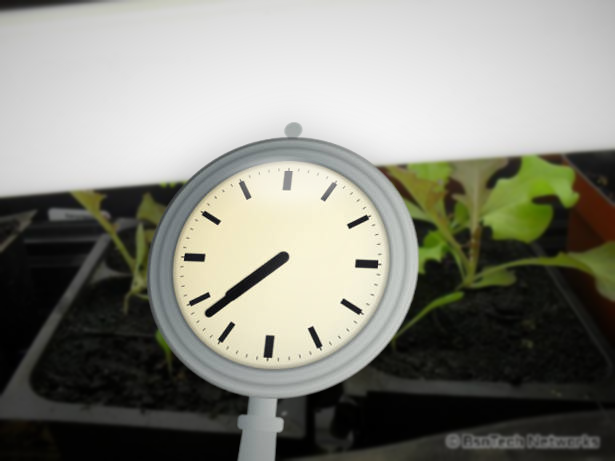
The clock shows h=7 m=38
